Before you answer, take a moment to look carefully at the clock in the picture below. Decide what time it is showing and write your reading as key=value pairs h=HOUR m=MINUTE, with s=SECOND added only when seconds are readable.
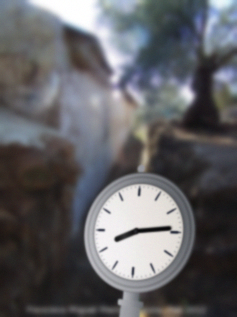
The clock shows h=8 m=14
